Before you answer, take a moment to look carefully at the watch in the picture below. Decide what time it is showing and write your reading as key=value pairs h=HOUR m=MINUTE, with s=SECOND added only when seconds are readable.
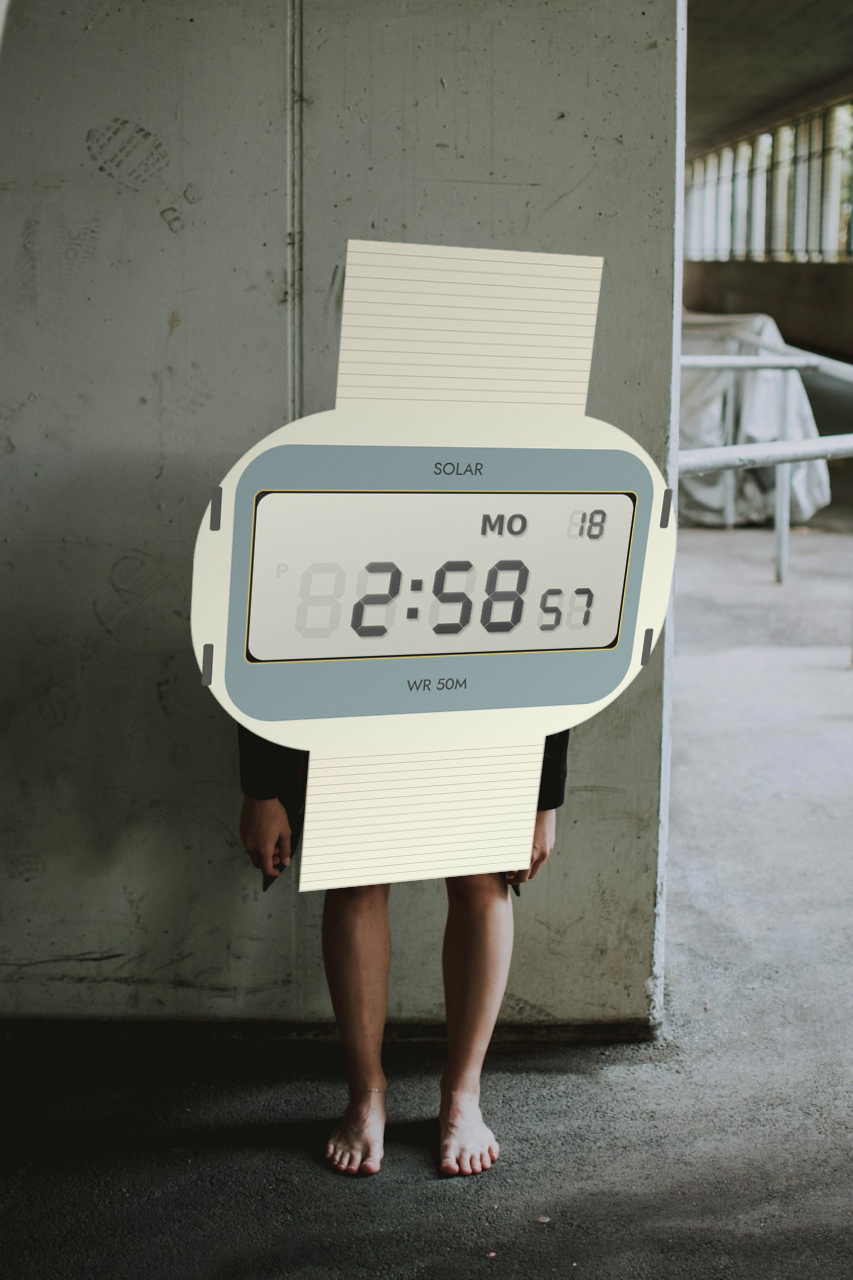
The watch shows h=2 m=58 s=57
